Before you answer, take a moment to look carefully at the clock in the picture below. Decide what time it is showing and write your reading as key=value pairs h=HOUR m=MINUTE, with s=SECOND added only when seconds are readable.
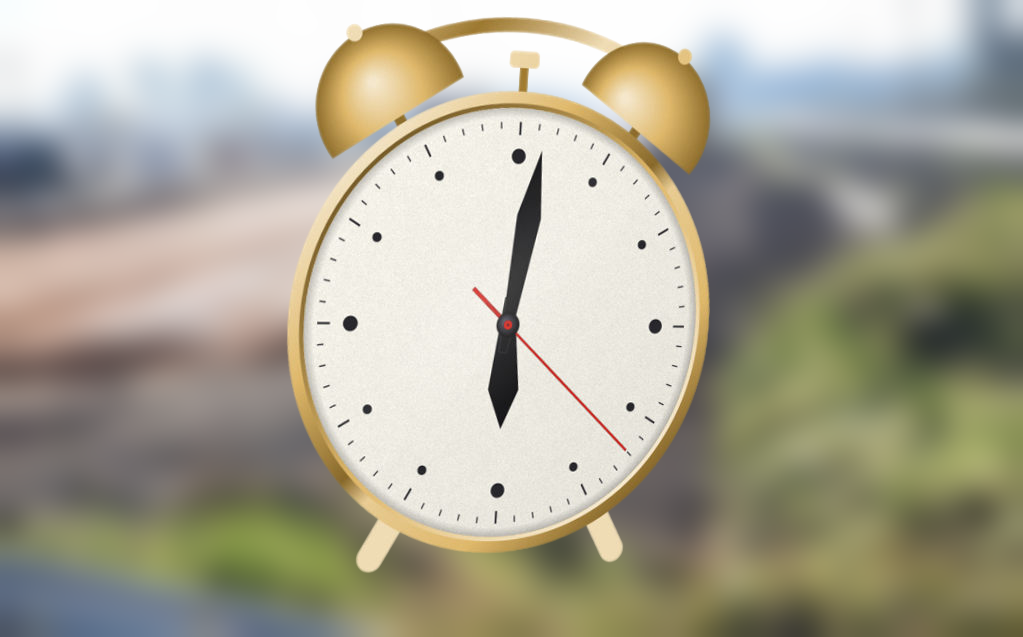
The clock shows h=6 m=1 s=22
